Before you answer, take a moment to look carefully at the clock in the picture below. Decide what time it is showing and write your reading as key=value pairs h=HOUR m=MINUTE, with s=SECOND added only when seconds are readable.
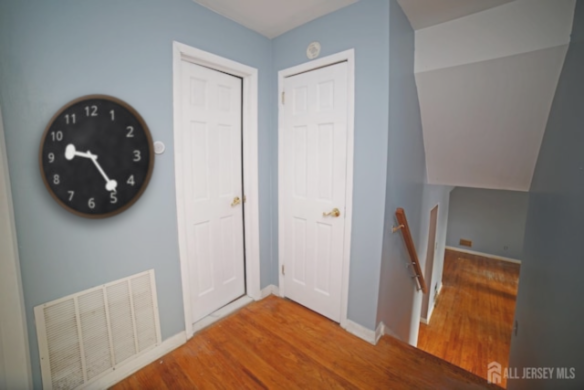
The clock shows h=9 m=24
